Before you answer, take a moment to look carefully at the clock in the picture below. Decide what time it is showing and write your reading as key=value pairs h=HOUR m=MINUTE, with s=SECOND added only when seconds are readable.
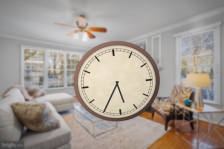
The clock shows h=5 m=35
